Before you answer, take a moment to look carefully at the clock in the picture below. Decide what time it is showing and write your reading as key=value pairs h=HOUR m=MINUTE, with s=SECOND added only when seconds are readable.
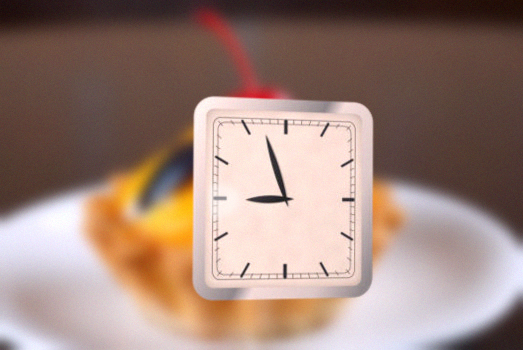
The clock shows h=8 m=57
